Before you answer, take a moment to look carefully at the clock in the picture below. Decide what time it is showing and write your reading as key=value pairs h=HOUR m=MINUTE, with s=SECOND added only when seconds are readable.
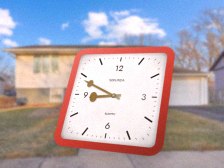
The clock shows h=8 m=49
